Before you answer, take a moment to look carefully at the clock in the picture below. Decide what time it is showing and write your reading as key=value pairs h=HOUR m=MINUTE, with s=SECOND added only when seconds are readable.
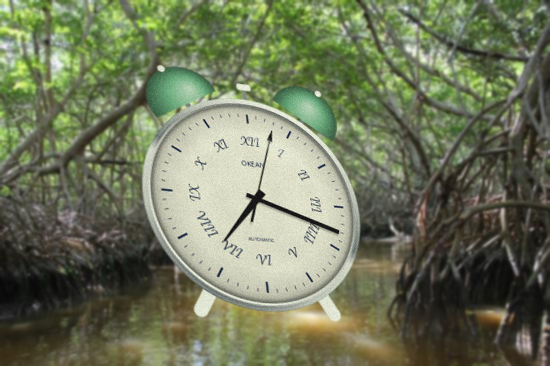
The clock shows h=7 m=18 s=3
